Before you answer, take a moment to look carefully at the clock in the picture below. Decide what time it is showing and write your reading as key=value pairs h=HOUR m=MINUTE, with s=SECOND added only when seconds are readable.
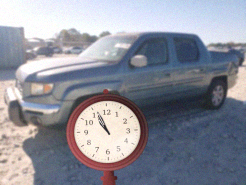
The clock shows h=10 m=56
